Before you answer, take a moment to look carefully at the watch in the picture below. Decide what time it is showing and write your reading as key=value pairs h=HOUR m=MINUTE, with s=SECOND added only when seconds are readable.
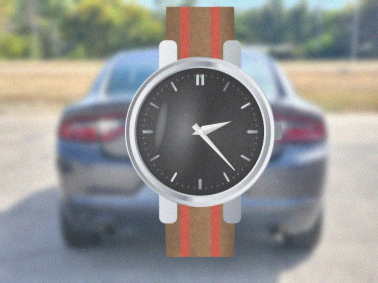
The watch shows h=2 m=23
